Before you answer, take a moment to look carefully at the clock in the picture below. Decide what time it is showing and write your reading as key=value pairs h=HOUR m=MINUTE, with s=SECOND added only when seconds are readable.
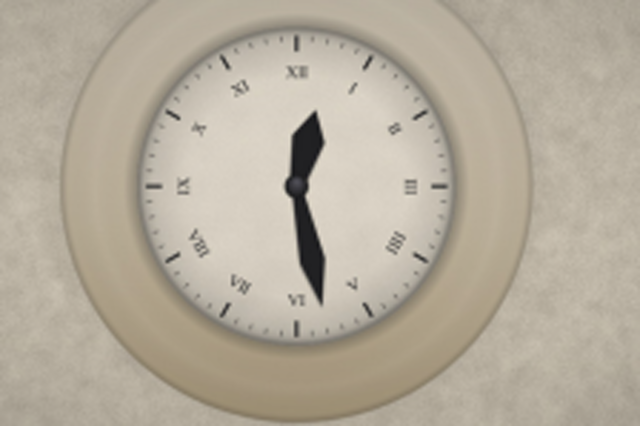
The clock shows h=12 m=28
